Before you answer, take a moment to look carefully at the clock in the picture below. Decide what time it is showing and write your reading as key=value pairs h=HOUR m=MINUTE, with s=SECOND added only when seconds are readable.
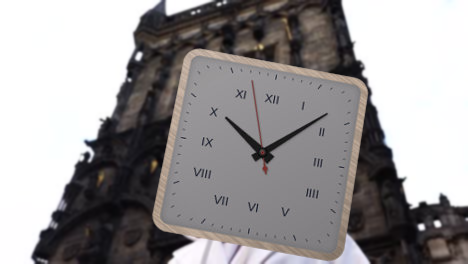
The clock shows h=10 m=7 s=57
